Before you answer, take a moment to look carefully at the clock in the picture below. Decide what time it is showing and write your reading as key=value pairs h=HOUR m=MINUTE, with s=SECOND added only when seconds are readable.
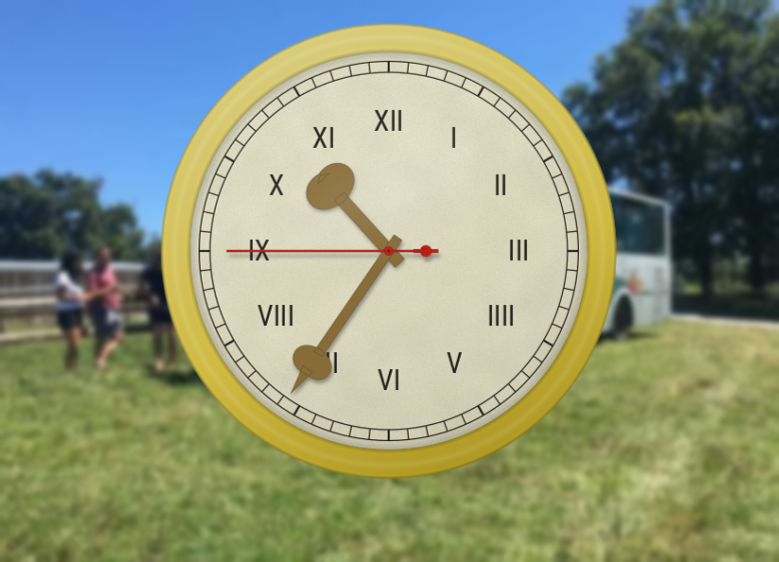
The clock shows h=10 m=35 s=45
